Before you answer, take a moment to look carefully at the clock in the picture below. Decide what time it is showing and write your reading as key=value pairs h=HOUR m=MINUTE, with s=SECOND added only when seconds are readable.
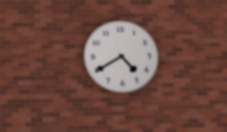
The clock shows h=4 m=40
